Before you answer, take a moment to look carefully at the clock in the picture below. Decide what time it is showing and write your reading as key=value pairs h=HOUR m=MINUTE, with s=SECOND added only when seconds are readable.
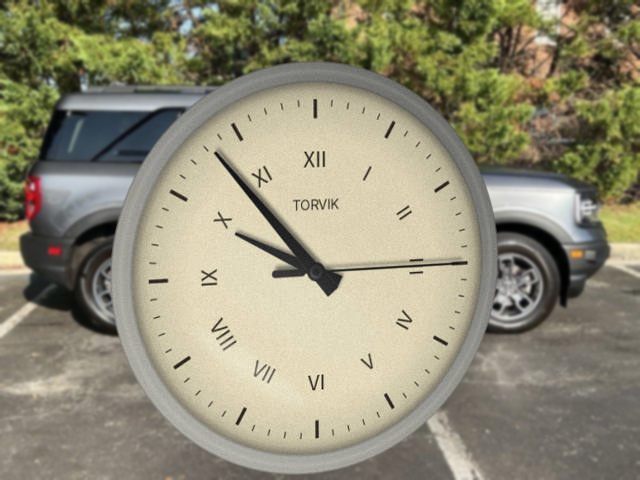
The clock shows h=9 m=53 s=15
